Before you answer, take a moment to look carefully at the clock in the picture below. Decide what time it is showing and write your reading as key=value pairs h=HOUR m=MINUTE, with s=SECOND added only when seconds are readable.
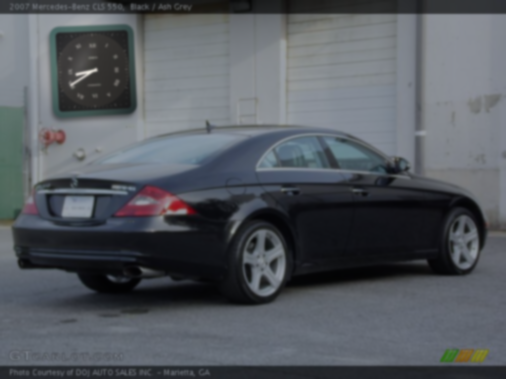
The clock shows h=8 m=40
